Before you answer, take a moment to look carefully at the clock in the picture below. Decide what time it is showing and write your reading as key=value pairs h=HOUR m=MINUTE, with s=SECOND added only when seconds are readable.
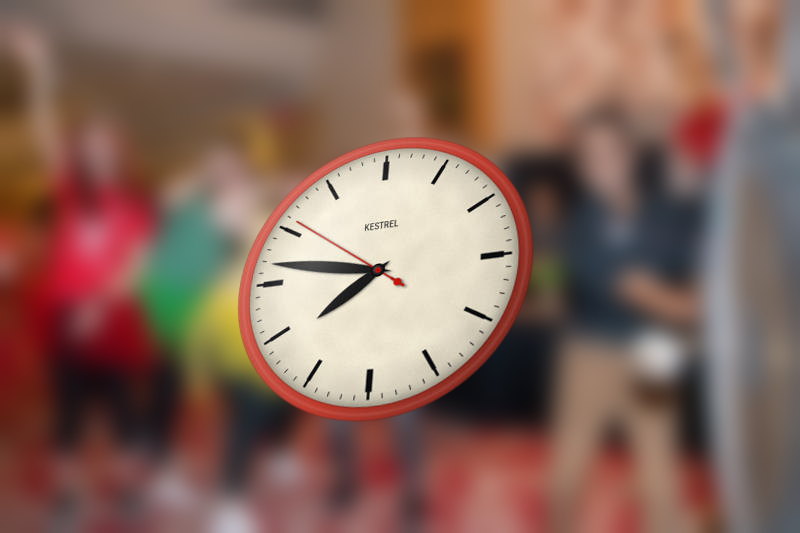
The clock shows h=7 m=46 s=51
